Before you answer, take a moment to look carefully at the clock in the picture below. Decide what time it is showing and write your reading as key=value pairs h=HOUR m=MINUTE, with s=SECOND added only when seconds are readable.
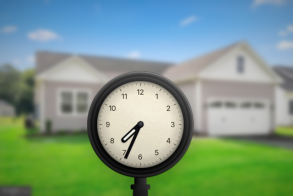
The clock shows h=7 m=34
